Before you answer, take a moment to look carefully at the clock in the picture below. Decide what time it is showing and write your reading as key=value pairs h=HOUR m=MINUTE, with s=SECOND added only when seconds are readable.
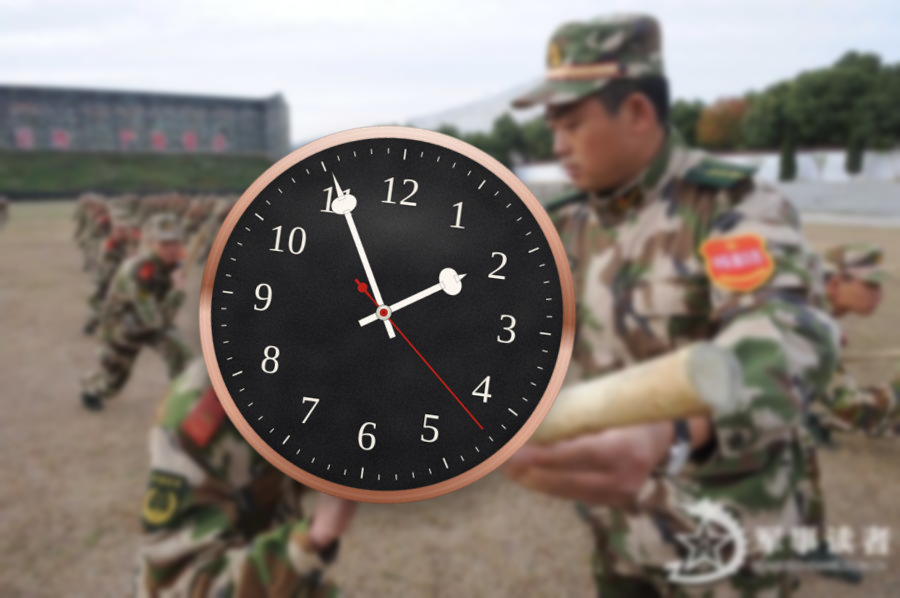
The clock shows h=1 m=55 s=22
